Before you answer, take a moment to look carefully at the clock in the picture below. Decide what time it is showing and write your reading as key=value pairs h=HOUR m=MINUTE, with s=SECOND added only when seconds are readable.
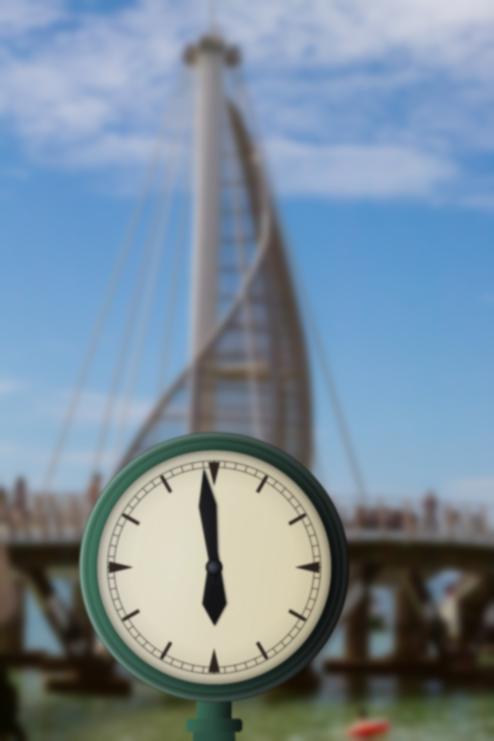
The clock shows h=5 m=59
